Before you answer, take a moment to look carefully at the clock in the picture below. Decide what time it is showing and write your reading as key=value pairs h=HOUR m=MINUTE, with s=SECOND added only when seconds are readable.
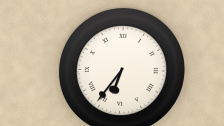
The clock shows h=6 m=36
